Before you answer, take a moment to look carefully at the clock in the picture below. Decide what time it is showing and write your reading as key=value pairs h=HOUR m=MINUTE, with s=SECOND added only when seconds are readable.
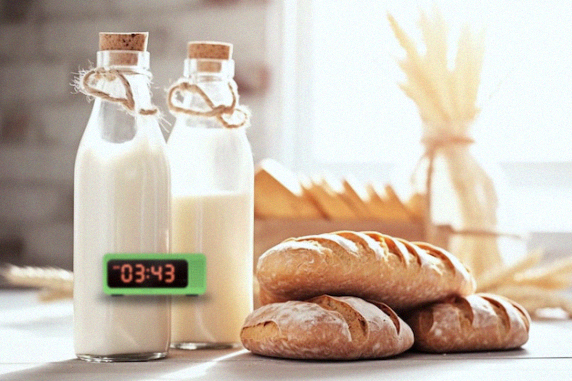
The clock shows h=3 m=43
